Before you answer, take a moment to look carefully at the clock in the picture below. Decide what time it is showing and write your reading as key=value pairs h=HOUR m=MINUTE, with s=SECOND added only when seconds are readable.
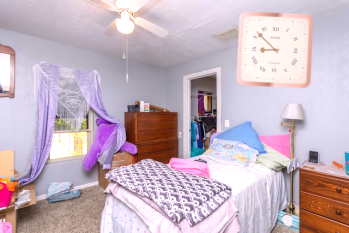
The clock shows h=8 m=52
